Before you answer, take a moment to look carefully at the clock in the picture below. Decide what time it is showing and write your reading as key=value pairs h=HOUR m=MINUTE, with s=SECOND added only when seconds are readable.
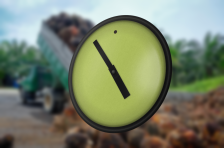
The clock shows h=4 m=54
